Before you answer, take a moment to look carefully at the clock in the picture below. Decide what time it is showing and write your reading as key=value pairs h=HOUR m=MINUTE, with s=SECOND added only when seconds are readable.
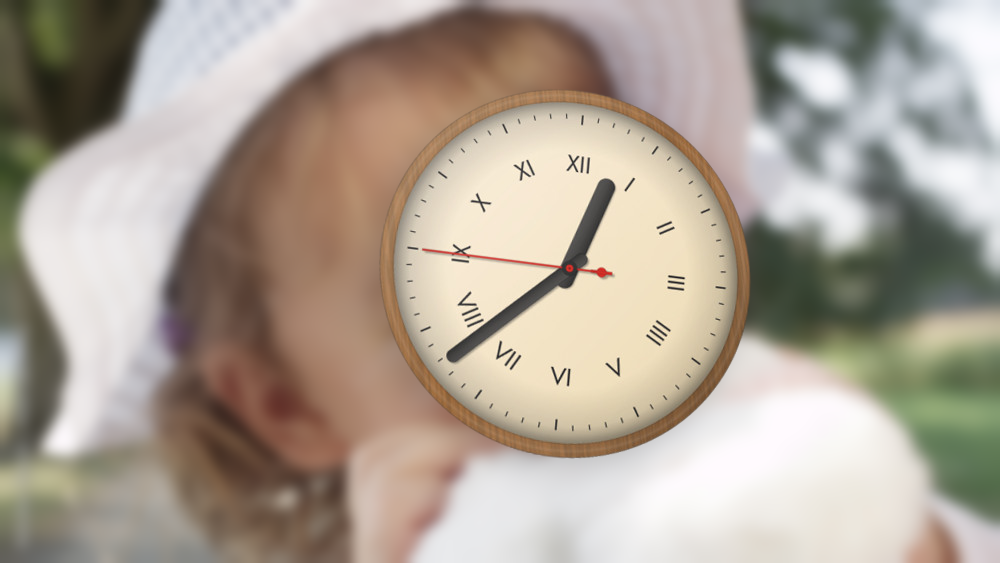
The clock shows h=12 m=37 s=45
